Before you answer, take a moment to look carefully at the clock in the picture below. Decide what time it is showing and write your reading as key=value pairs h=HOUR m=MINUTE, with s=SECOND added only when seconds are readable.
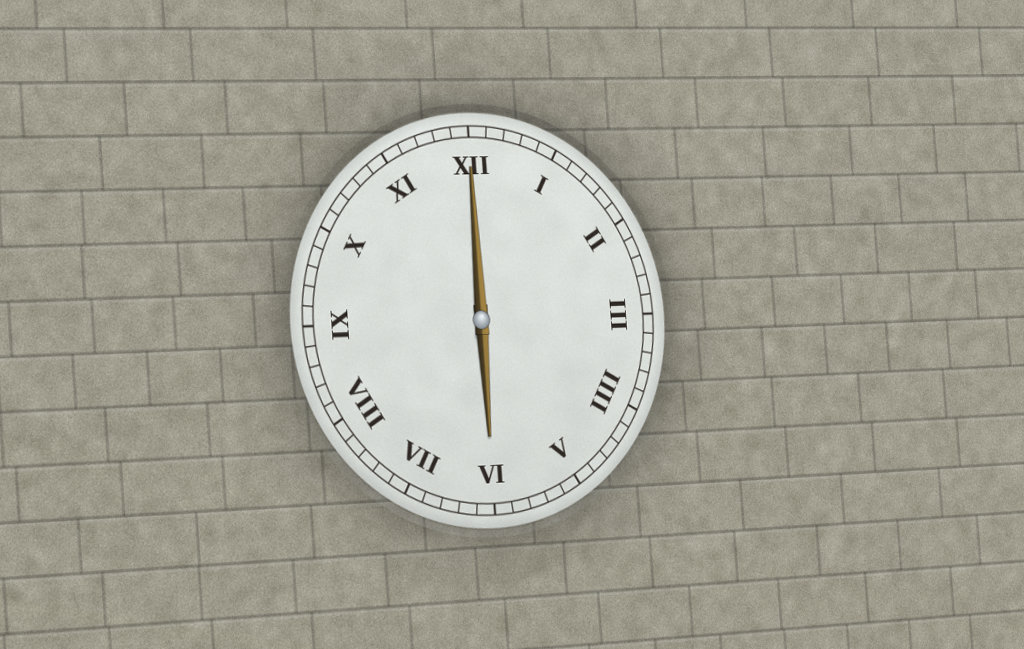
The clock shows h=6 m=0
